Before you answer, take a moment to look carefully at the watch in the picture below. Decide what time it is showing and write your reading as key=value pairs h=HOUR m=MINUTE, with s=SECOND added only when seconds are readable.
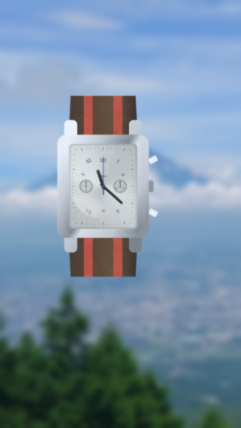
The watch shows h=11 m=22
